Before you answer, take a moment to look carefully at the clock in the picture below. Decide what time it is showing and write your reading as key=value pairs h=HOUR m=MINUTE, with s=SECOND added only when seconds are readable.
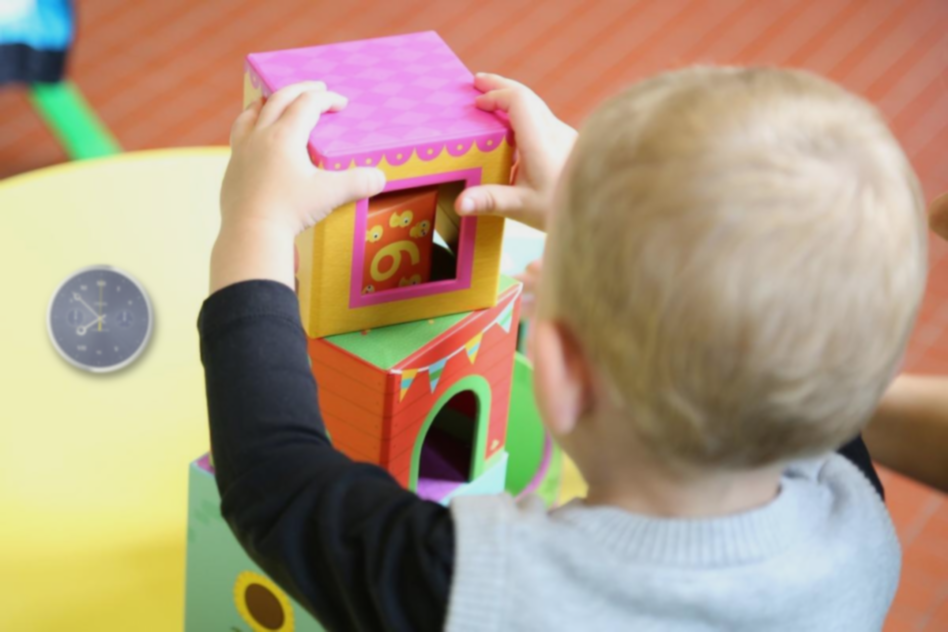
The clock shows h=7 m=52
